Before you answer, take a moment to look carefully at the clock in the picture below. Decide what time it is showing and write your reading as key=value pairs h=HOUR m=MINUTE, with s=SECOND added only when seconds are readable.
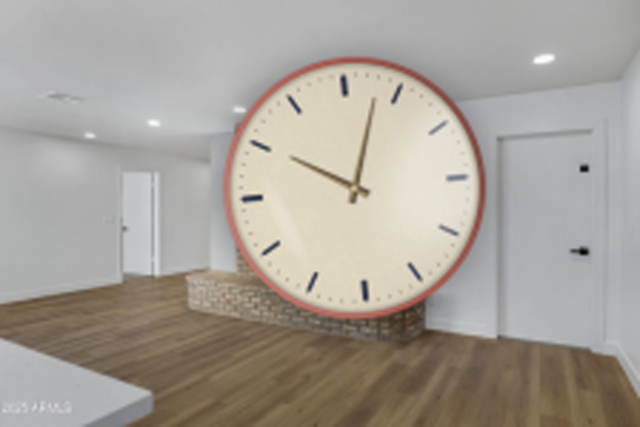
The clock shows h=10 m=3
